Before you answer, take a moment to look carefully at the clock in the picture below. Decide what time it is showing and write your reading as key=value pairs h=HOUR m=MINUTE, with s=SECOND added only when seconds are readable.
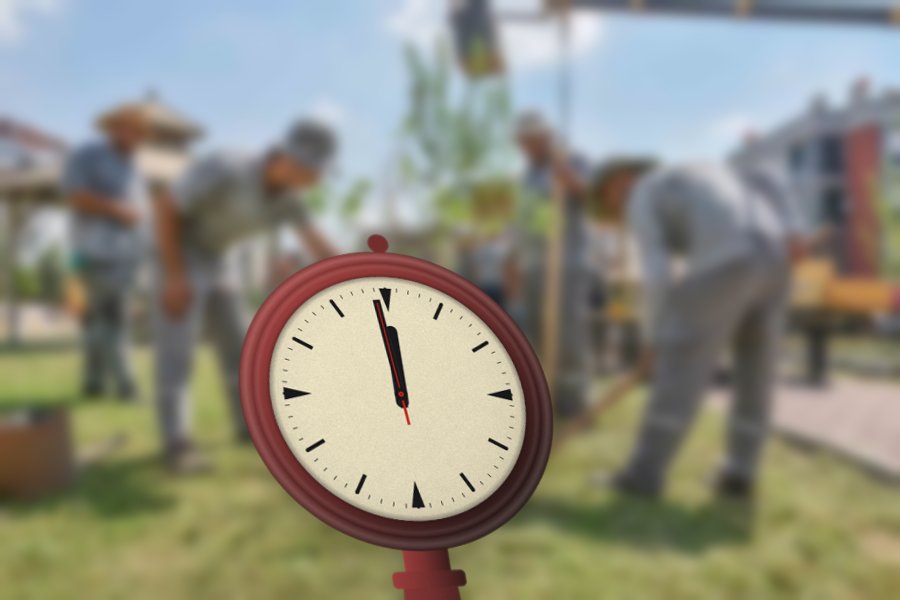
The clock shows h=11 m=58 s=59
